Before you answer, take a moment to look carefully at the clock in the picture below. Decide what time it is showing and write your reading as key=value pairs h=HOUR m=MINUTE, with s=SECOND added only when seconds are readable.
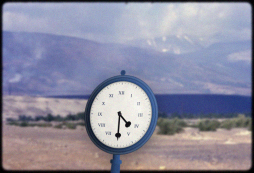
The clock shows h=4 m=30
